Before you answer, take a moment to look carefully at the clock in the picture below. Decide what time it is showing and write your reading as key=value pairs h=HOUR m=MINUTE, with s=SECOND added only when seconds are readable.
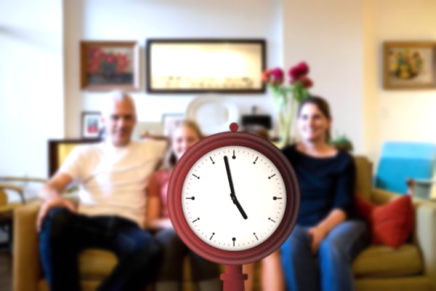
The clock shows h=4 m=58
